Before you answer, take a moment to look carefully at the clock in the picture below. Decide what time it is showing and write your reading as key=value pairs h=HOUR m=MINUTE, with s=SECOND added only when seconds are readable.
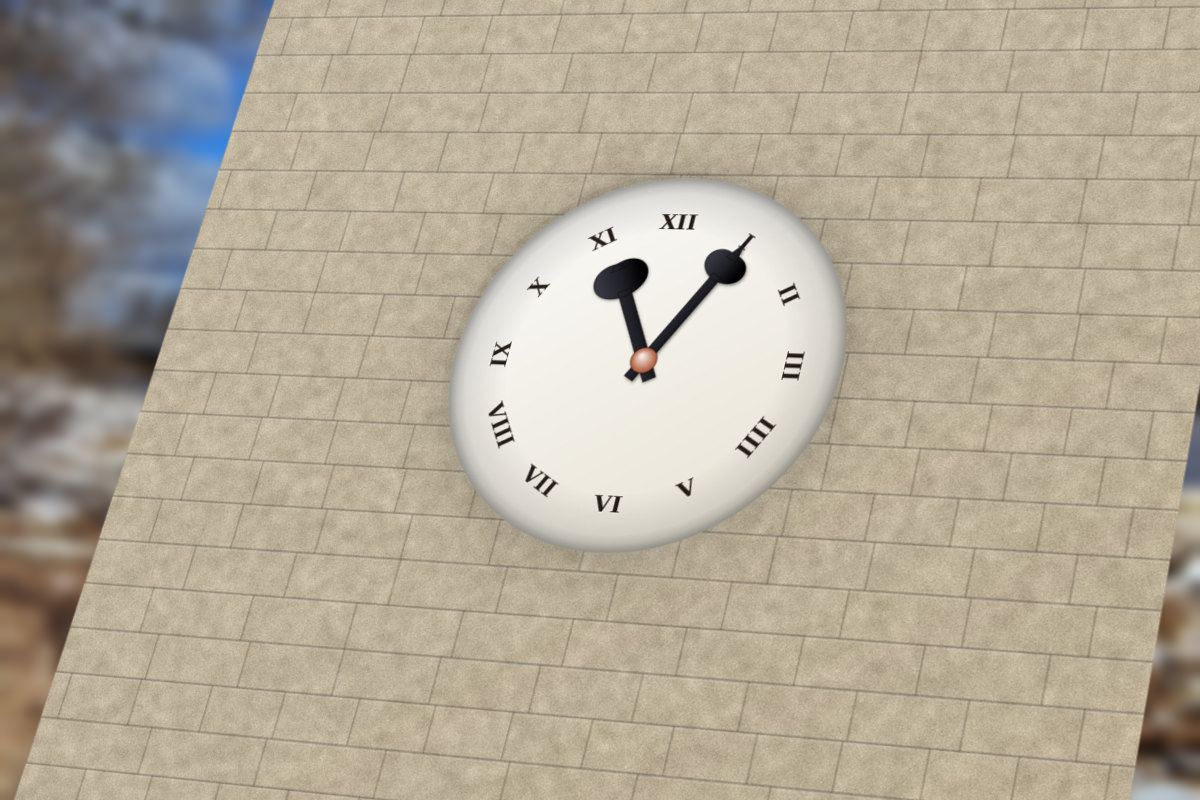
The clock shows h=11 m=5
